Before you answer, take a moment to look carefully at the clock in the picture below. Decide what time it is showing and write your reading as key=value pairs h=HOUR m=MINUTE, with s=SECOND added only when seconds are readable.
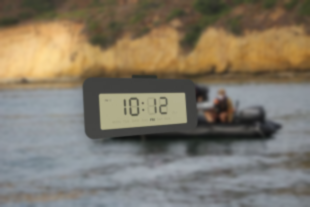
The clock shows h=10 m=12
